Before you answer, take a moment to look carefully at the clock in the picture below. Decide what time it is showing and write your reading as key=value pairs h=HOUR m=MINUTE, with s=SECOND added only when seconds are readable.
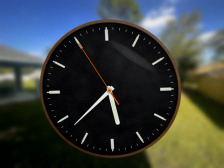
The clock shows h=5 m=37 s=55
